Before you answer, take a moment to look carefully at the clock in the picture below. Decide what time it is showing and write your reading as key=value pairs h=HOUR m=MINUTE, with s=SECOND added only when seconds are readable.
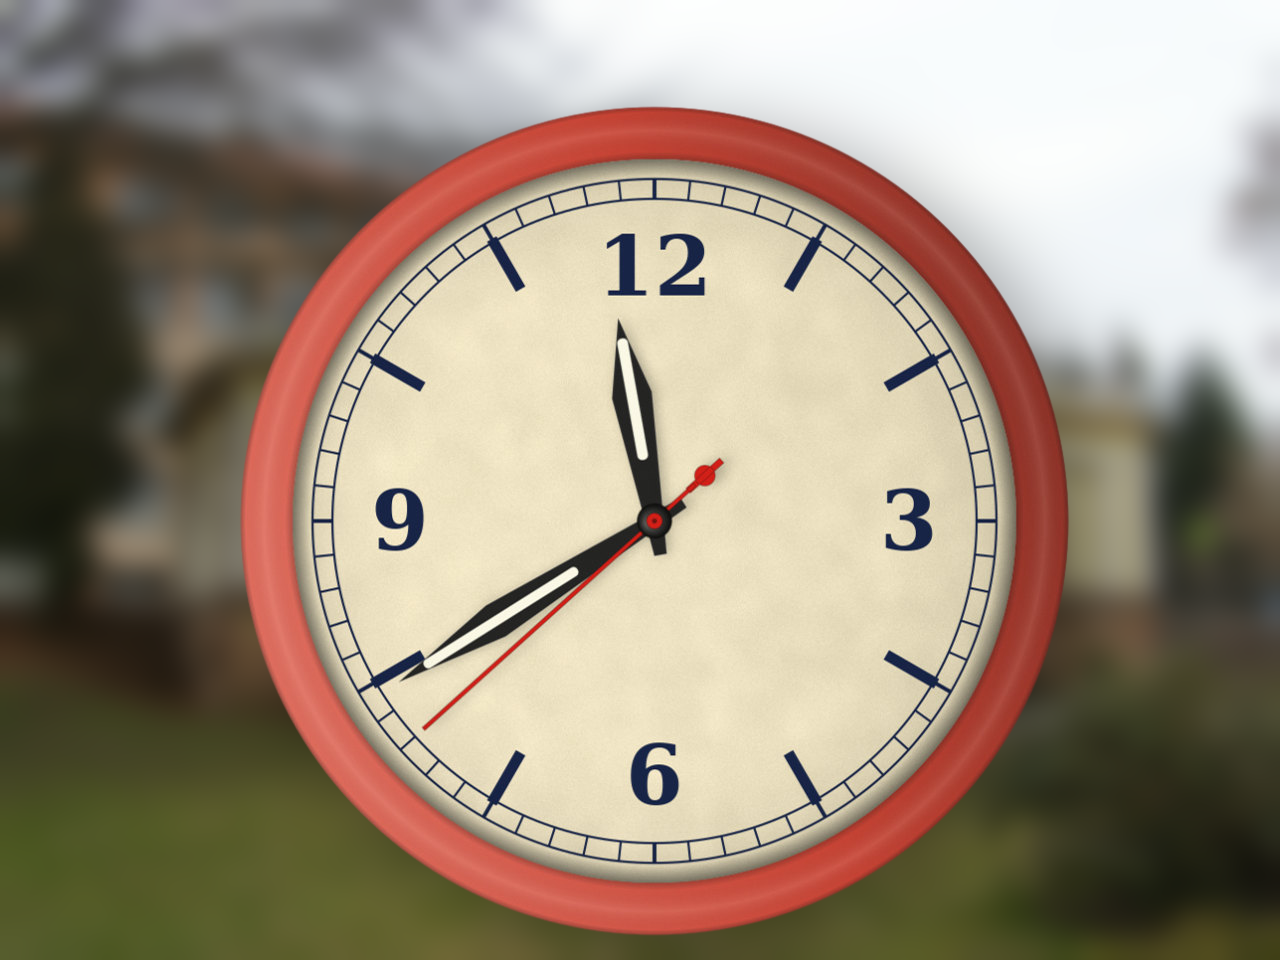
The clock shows h=11 m=39 s=38
